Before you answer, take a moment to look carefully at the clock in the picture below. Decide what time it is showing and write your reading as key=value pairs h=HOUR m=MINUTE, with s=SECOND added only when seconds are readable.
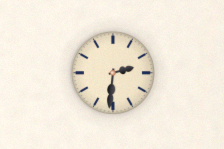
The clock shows h=2 m=31
